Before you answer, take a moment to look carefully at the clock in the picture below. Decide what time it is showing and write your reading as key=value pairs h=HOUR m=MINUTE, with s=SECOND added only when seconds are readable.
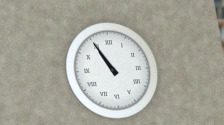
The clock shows h=10 m=55
